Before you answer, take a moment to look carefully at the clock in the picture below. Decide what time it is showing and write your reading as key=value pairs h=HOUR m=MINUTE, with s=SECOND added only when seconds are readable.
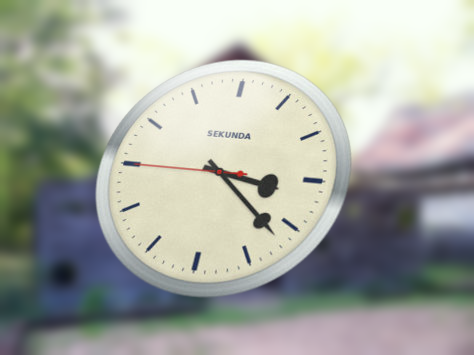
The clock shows h=3 m=21 s=45
